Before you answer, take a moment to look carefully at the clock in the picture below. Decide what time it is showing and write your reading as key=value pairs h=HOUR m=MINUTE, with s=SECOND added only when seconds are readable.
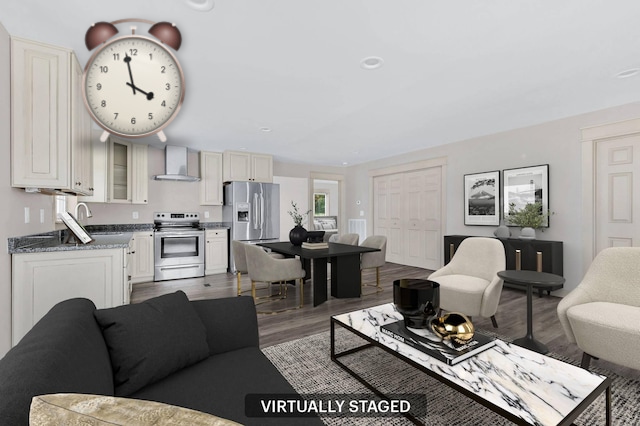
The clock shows h=3 m=58
